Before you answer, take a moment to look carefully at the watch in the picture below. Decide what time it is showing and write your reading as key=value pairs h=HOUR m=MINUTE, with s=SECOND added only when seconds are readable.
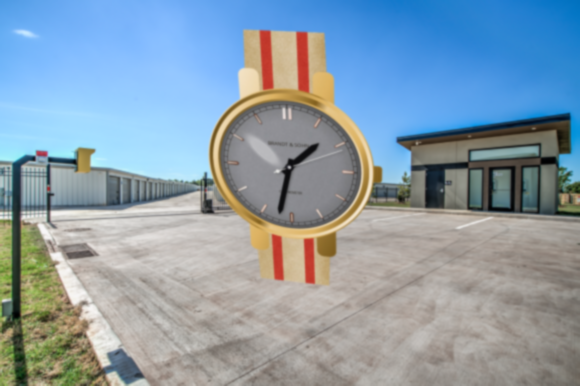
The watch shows h=1 m=32 s=11
